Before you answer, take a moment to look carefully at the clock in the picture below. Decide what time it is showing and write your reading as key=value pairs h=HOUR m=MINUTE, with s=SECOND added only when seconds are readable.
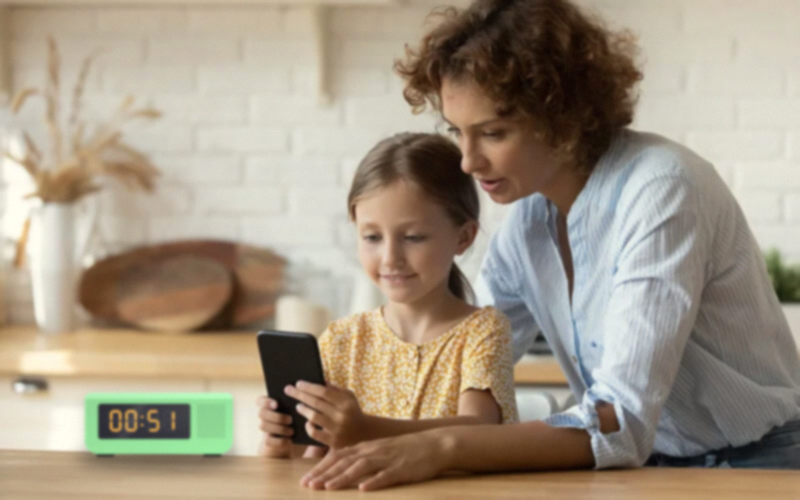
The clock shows h=0 m=51
